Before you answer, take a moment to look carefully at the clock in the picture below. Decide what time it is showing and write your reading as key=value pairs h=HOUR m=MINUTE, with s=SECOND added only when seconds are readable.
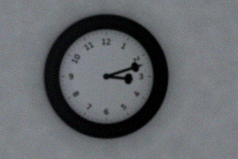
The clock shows h=3 m=12
